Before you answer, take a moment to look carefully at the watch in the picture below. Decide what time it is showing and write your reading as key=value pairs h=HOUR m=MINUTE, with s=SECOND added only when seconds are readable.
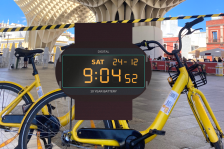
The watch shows h=9 m=4 s=52
